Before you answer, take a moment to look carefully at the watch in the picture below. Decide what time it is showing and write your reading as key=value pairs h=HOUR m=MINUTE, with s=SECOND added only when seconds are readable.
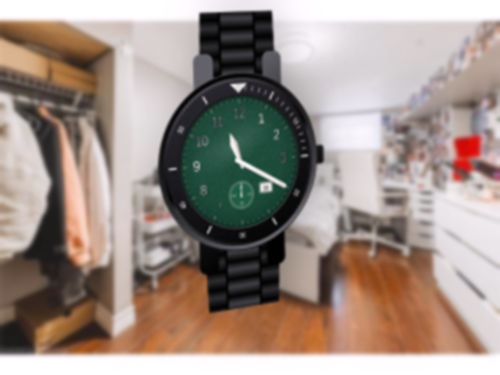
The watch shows h=11 m=20
